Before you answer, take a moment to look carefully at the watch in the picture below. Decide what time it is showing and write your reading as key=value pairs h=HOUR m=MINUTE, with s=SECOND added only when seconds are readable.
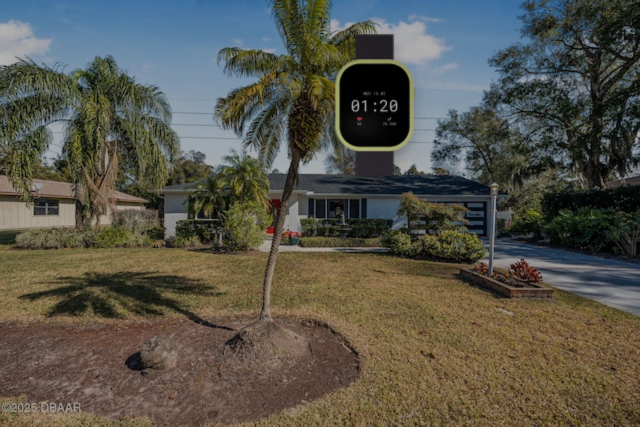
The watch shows h=1 m=20
